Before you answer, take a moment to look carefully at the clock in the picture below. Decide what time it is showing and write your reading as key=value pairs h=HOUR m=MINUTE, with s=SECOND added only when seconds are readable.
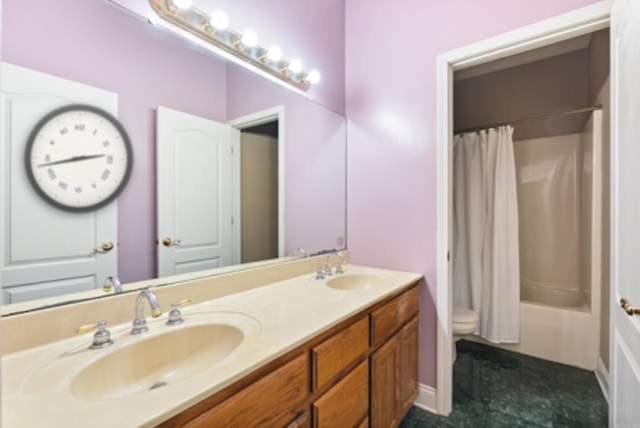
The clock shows h=2 m=43
